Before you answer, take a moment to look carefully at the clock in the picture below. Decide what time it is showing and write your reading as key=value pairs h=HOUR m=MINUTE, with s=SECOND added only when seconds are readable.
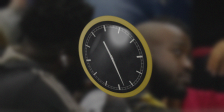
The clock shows h=11 m=28
